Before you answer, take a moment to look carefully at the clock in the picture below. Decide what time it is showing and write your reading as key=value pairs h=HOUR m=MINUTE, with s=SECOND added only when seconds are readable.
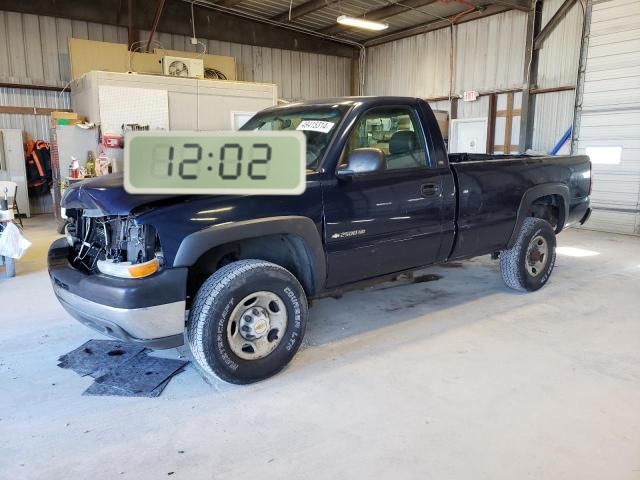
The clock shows h=12 m=2
